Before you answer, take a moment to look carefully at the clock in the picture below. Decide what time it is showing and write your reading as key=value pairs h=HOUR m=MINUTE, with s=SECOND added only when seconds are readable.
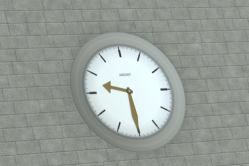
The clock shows h=9 m=30
